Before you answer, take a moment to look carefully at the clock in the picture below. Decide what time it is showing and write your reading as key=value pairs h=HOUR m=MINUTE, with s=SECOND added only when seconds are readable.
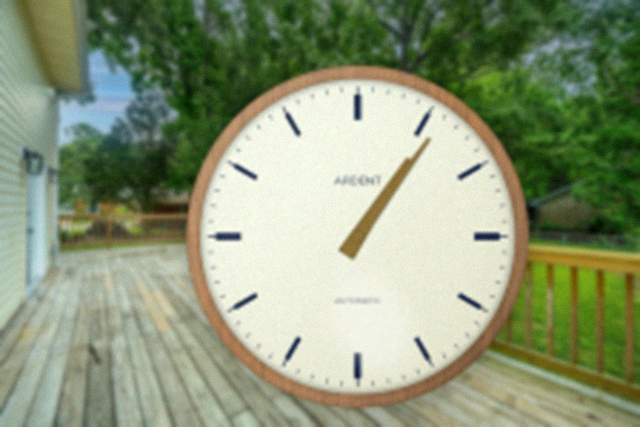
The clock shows h=1 m=6
